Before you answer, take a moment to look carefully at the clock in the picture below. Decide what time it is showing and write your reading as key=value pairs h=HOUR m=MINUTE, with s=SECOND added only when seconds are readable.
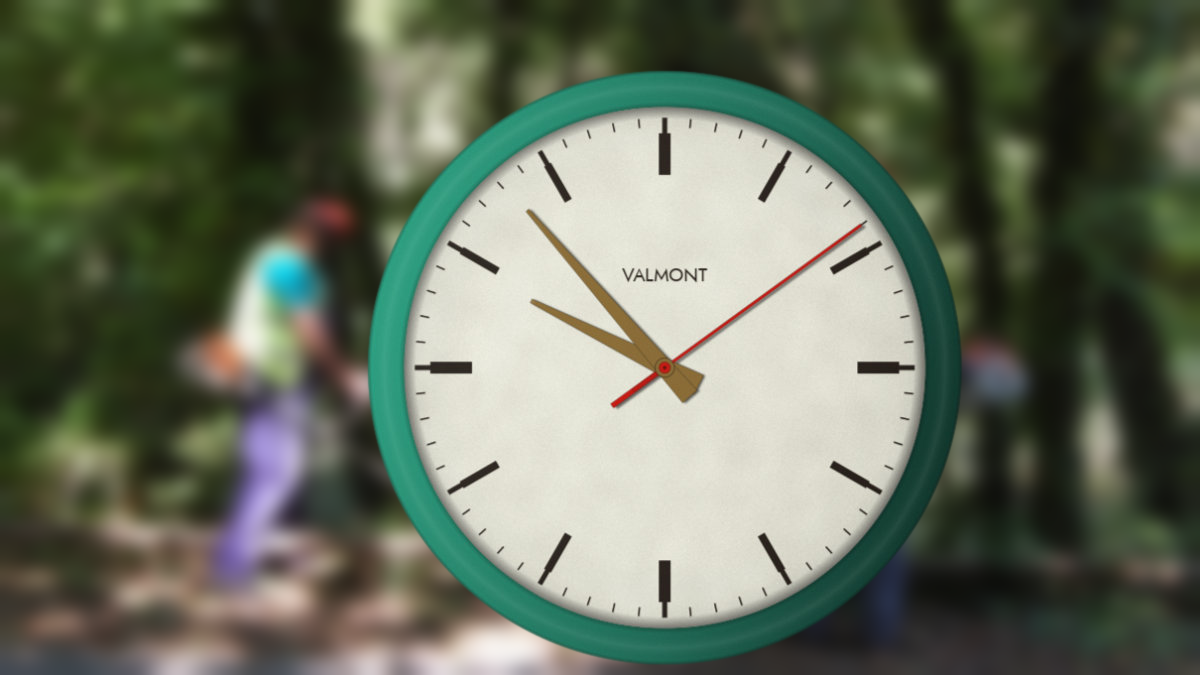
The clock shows h=9 m=53 s=9
